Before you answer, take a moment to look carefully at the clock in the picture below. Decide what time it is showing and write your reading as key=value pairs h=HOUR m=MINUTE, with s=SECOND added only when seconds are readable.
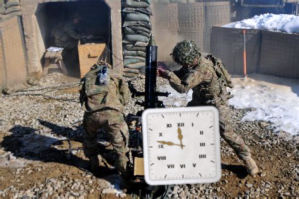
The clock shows h=11 m=47
